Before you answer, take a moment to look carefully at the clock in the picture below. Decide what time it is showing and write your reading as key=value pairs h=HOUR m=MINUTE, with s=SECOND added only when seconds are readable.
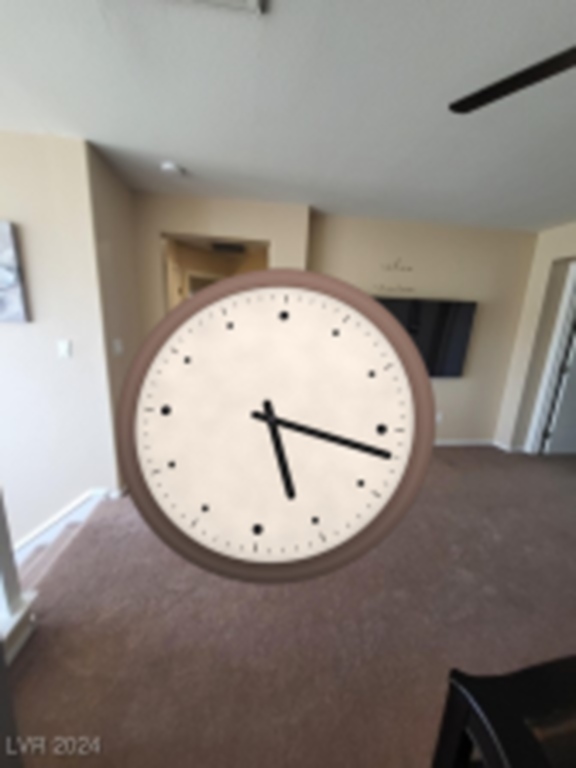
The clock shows h=5 m=17
